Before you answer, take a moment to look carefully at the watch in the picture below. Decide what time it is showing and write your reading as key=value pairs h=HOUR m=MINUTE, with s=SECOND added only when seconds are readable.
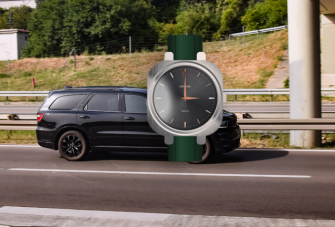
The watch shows h=3 m=0
